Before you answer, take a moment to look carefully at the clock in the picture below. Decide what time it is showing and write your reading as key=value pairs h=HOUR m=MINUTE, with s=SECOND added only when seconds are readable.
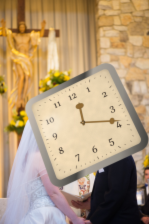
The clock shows h=12 m=19
